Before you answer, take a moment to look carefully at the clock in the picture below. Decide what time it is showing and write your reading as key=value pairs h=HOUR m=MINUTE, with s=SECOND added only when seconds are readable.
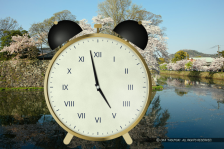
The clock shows h=4 m=58
